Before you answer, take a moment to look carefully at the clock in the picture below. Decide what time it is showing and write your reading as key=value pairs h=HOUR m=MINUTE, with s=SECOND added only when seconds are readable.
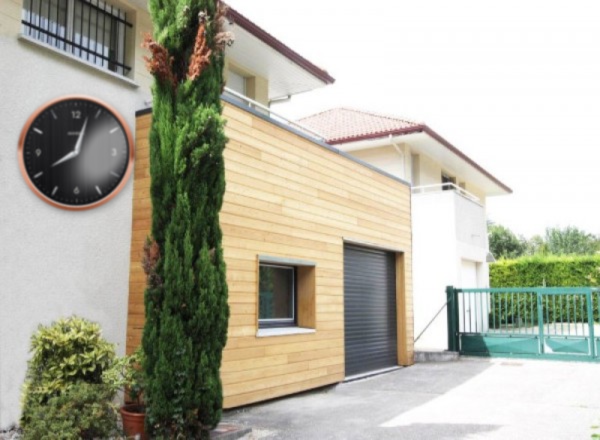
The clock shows h=8 m=3
